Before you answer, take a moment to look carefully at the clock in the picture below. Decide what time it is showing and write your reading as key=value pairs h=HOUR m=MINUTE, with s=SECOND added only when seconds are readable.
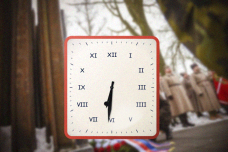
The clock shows h=6 m=31
